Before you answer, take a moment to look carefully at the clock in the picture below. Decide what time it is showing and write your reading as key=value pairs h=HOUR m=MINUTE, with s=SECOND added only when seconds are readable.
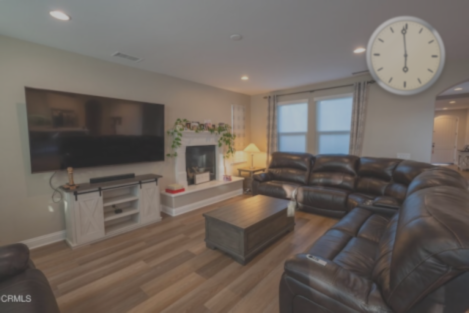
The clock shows h=5 m=59
